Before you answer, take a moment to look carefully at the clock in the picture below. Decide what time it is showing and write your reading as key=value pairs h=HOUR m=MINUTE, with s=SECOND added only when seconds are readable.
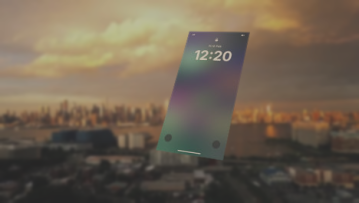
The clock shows h=12 m=20
